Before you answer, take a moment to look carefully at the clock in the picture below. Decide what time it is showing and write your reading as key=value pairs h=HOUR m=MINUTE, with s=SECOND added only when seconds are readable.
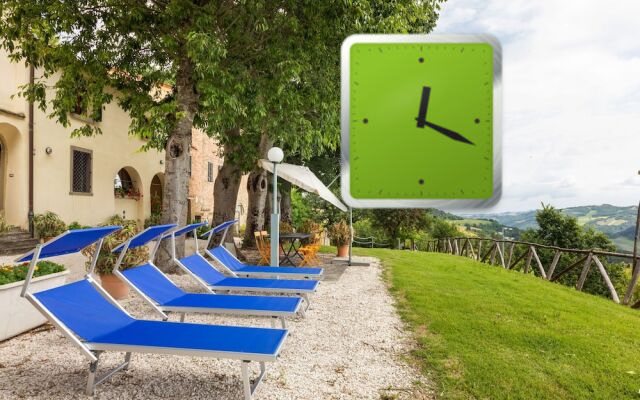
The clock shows h=12 m=19
